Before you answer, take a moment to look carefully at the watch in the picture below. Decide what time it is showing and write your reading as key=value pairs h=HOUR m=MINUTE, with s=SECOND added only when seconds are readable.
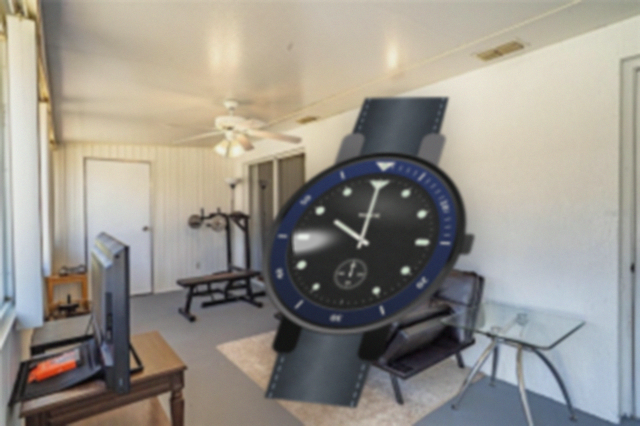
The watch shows h=10 m=0
